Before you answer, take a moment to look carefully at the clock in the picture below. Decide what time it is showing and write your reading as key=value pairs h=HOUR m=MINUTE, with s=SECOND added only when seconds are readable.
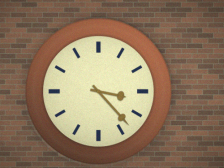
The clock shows h=3 m=23
